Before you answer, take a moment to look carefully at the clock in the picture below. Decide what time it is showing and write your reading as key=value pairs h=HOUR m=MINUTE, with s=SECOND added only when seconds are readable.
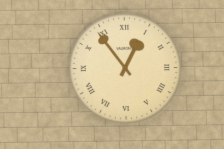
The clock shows h=12 m=54
